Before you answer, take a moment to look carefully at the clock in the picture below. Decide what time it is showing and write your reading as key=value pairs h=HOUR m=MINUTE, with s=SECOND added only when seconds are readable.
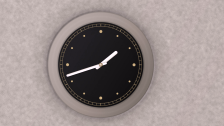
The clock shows h=1 m=42
